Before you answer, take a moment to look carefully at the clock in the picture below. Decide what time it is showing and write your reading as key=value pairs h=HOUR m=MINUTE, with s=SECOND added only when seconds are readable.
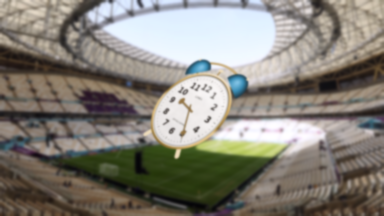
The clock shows h=9 m=25
